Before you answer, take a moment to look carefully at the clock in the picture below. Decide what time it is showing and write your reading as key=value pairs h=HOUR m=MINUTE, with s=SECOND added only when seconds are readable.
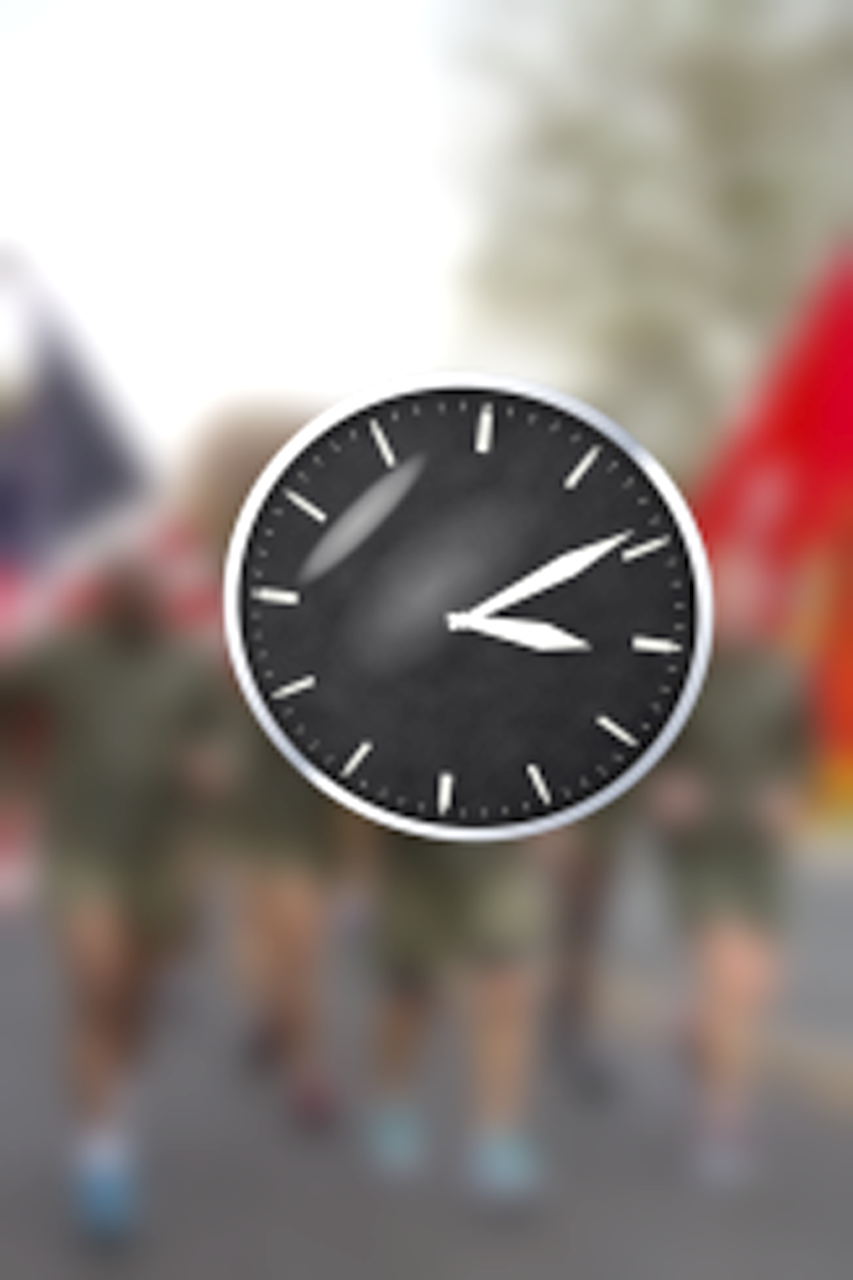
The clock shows h=3 m=9
